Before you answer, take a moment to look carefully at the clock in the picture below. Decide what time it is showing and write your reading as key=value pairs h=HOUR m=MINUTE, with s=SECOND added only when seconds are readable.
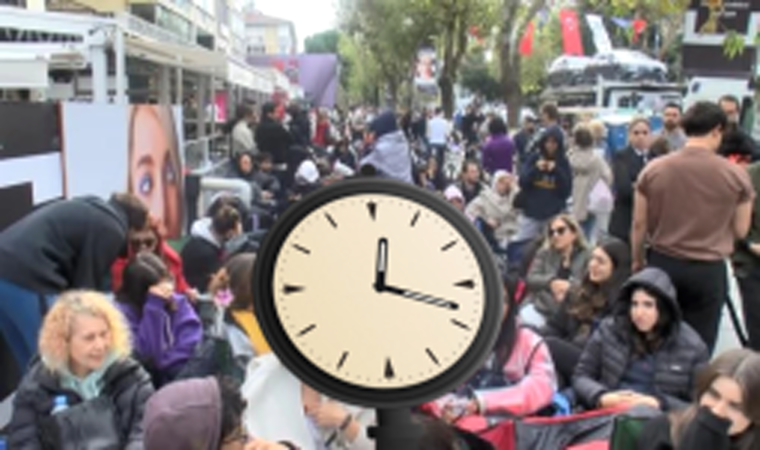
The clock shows h=12 m=18
